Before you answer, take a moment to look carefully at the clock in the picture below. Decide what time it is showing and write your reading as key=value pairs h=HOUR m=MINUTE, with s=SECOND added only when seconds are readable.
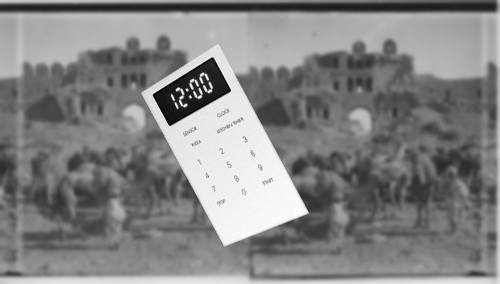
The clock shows h=12 m=0
